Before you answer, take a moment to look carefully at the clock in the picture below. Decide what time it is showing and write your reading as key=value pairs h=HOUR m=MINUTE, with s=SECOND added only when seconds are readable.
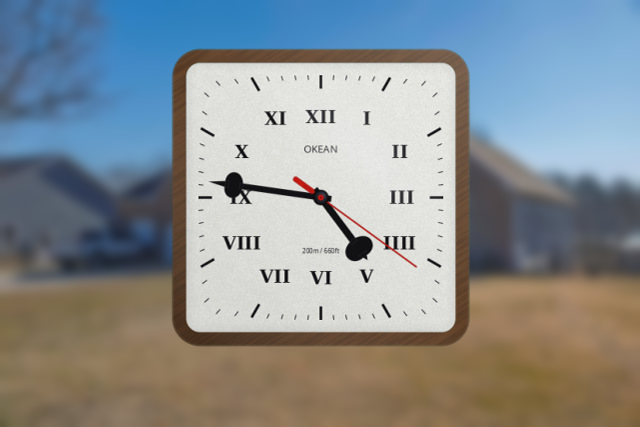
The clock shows h=4 m=46 s=21
